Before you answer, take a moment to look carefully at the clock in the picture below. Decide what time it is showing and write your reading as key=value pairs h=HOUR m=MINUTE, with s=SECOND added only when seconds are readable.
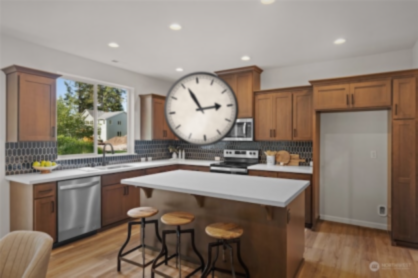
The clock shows h=2 m=56
